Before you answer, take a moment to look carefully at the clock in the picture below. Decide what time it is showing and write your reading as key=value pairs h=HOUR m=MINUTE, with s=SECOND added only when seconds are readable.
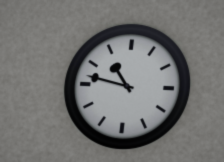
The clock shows h=10 m=47
